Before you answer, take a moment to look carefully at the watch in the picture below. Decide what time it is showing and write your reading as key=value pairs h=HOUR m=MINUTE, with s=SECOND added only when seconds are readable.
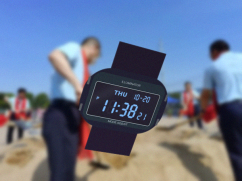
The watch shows h=11 m=38 s=21
